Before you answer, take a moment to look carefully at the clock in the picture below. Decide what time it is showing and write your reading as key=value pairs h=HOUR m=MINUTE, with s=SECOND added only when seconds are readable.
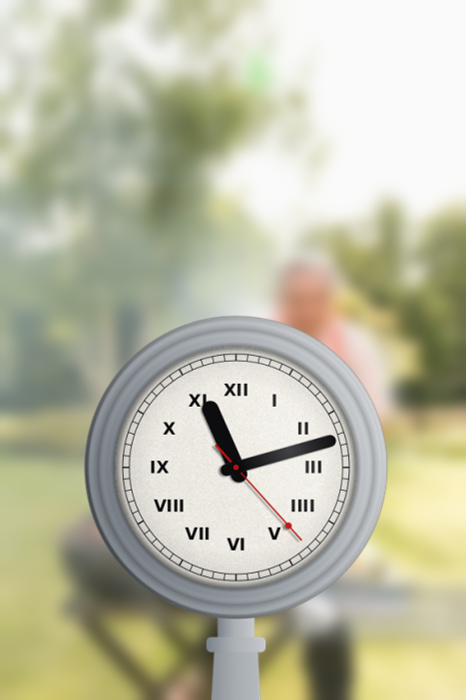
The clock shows h=11 m=12 s=23
